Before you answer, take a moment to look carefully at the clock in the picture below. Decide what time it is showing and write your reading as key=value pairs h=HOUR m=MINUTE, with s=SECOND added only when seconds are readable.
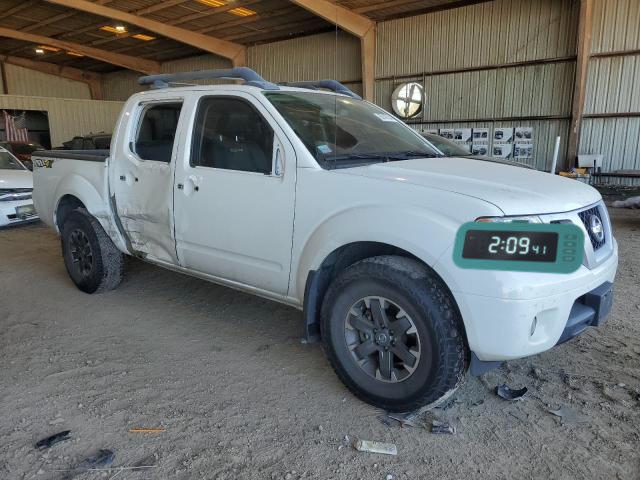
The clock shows h=2 m=9
